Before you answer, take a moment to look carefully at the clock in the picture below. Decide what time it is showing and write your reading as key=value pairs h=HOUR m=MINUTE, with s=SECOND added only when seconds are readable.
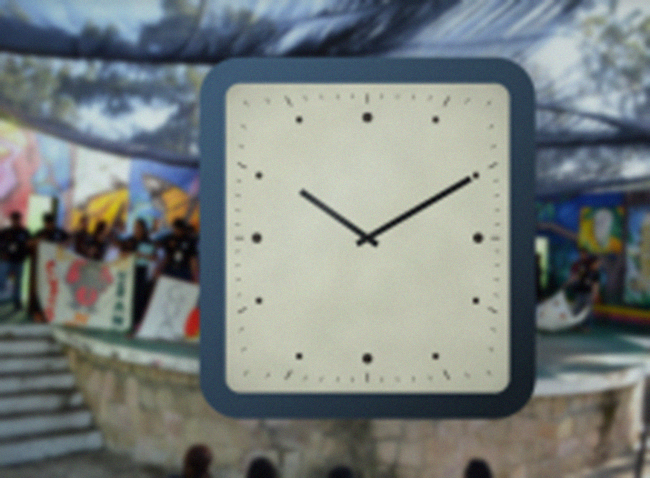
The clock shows h=10 m=10
